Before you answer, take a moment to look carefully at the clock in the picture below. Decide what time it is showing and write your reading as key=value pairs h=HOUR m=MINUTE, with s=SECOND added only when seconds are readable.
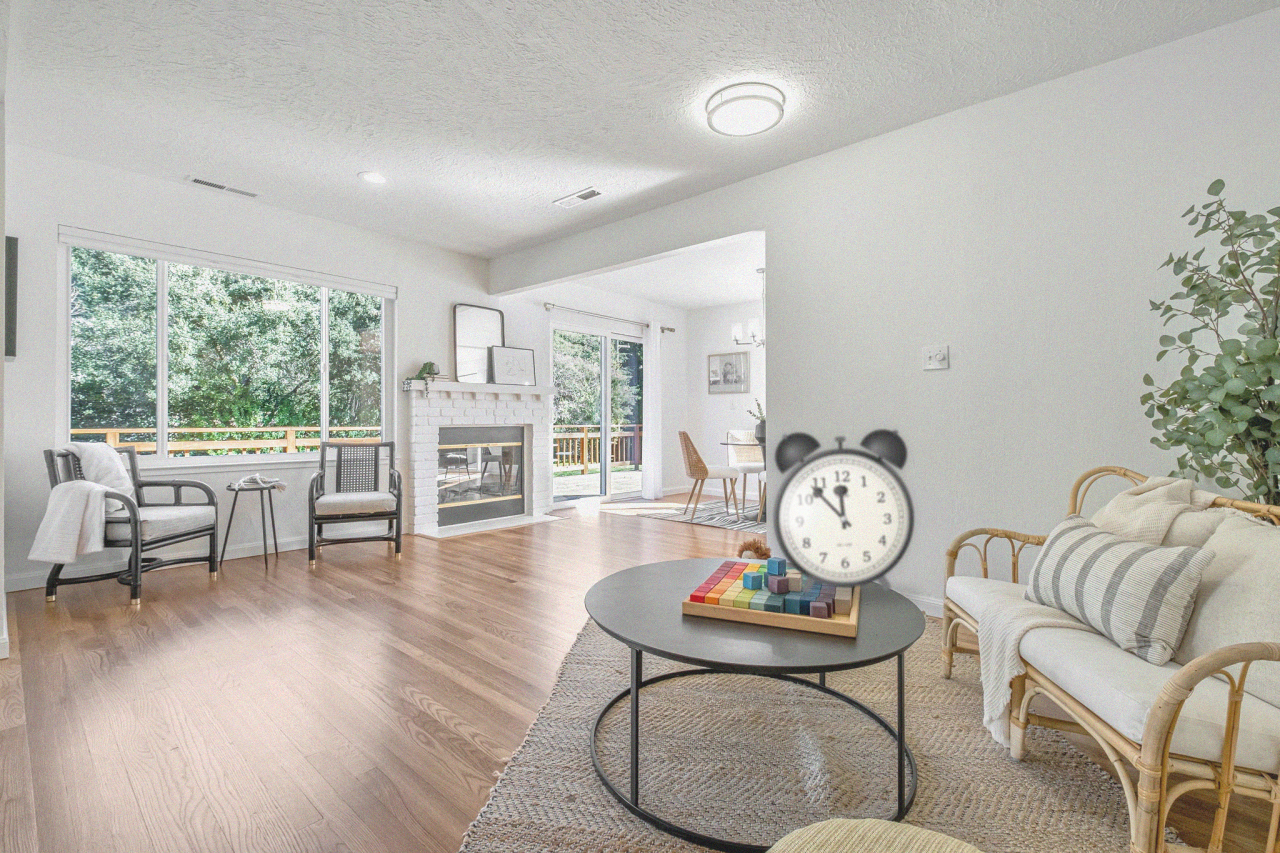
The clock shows h=11 m=53
